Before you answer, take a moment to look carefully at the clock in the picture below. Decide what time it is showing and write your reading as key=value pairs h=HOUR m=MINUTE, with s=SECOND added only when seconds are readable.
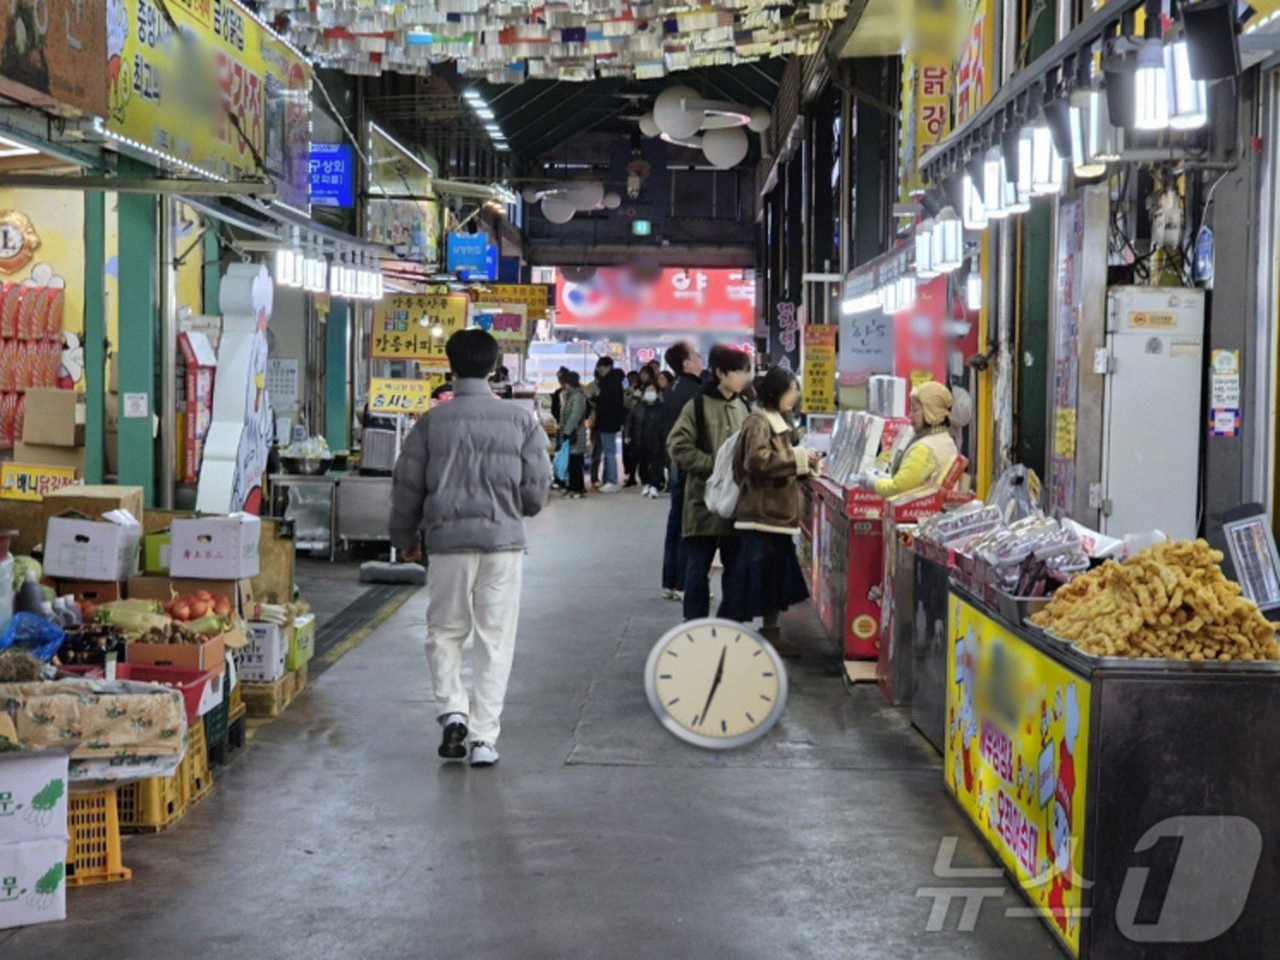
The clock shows h=12 m=34
